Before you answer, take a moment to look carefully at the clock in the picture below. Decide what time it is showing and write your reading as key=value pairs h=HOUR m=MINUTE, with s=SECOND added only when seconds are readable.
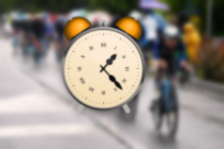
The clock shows h=1 m=23
